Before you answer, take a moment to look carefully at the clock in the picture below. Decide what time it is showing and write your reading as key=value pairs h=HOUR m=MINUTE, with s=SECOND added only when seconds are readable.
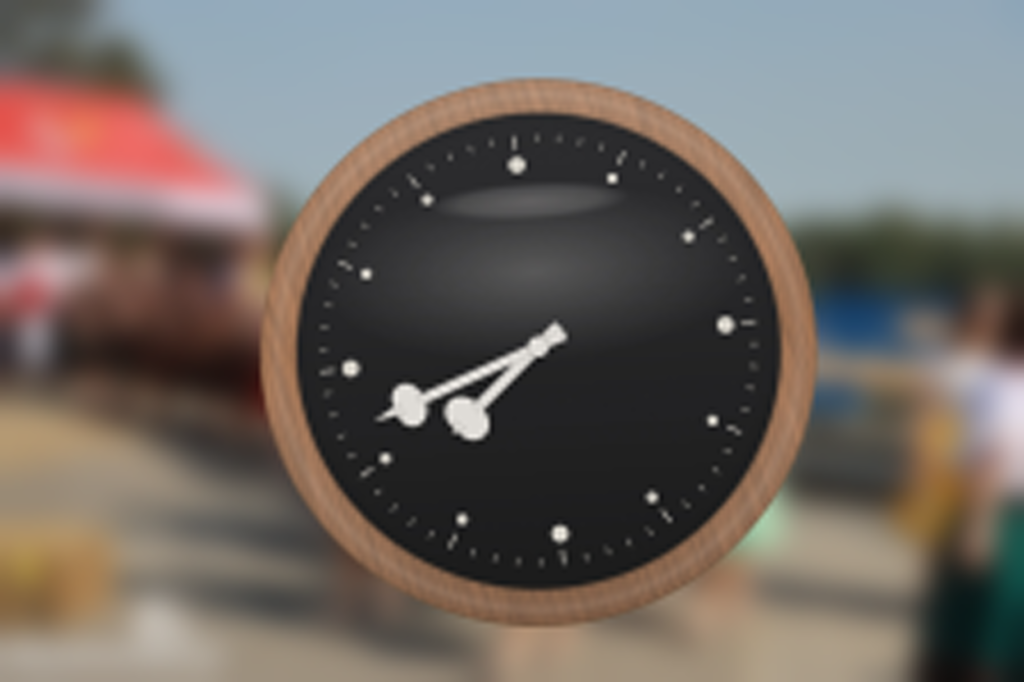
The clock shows h=7 m=42
